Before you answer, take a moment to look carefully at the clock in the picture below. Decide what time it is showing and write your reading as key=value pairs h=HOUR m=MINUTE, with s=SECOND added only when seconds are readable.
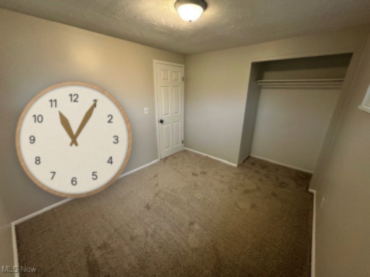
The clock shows h=11 m=5
